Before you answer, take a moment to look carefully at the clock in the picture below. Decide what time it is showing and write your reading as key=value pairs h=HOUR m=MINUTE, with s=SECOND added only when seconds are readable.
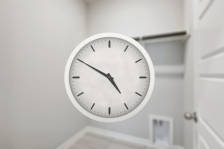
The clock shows h=4 m=50
